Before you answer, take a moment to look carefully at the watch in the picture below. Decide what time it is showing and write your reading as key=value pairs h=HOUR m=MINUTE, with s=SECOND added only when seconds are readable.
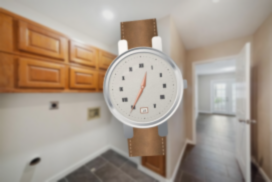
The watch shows h=12 m=35
